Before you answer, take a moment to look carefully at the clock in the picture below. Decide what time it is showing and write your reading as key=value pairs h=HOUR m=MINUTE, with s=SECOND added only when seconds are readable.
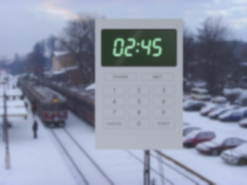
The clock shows h=2 m=45
